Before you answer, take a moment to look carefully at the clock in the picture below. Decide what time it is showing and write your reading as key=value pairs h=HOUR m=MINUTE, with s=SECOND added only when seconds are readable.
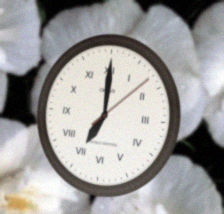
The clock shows h=7 m=0 s=8
